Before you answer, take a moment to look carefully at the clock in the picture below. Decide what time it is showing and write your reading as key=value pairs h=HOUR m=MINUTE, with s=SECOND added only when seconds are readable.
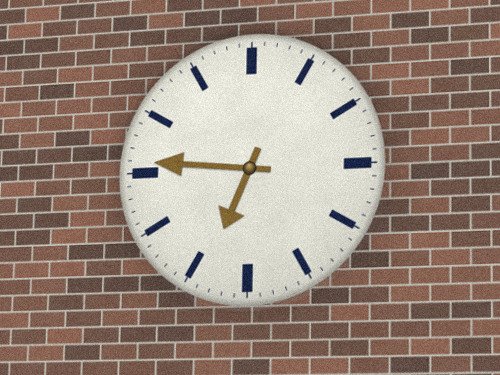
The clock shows h=6 m=46
